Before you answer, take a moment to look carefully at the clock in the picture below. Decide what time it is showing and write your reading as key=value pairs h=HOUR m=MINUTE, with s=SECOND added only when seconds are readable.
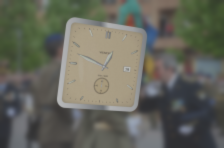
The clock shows h=12 m=48
